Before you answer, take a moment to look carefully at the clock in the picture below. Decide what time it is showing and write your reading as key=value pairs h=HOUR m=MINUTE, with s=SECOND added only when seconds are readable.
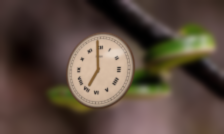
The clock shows h=6 m=59
